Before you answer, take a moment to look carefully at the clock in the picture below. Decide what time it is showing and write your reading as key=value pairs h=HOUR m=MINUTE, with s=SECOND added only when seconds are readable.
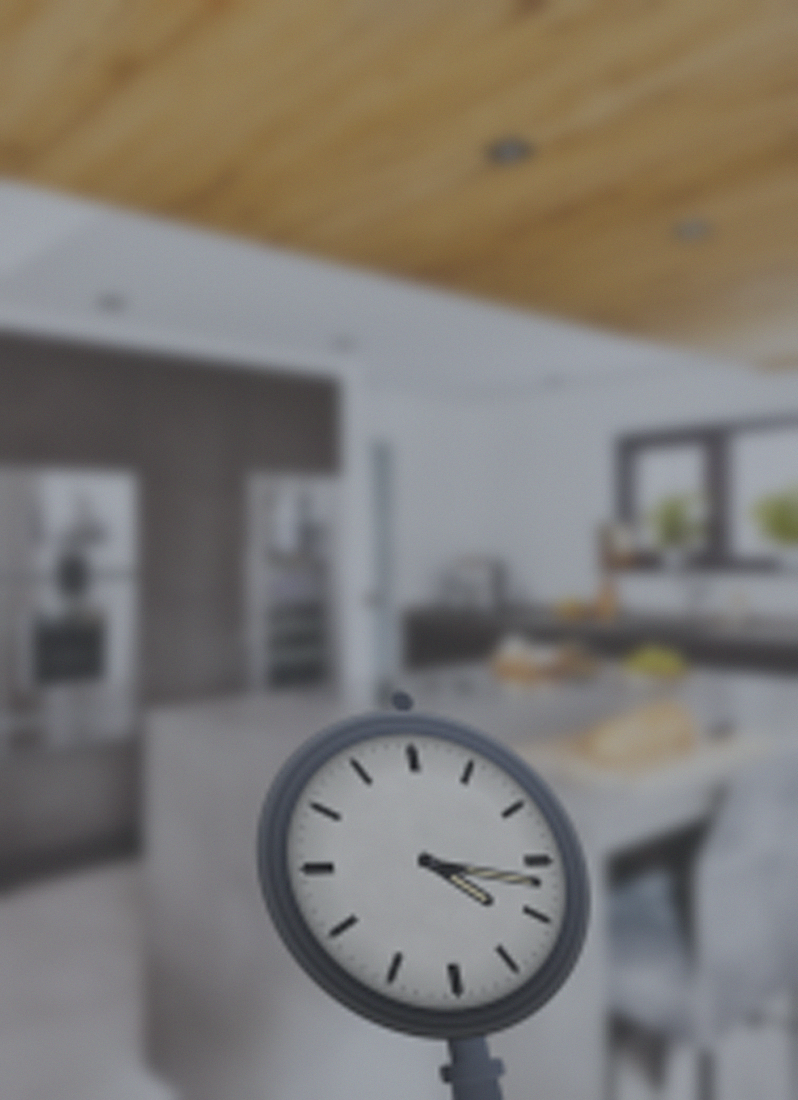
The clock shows h=4 m=17
